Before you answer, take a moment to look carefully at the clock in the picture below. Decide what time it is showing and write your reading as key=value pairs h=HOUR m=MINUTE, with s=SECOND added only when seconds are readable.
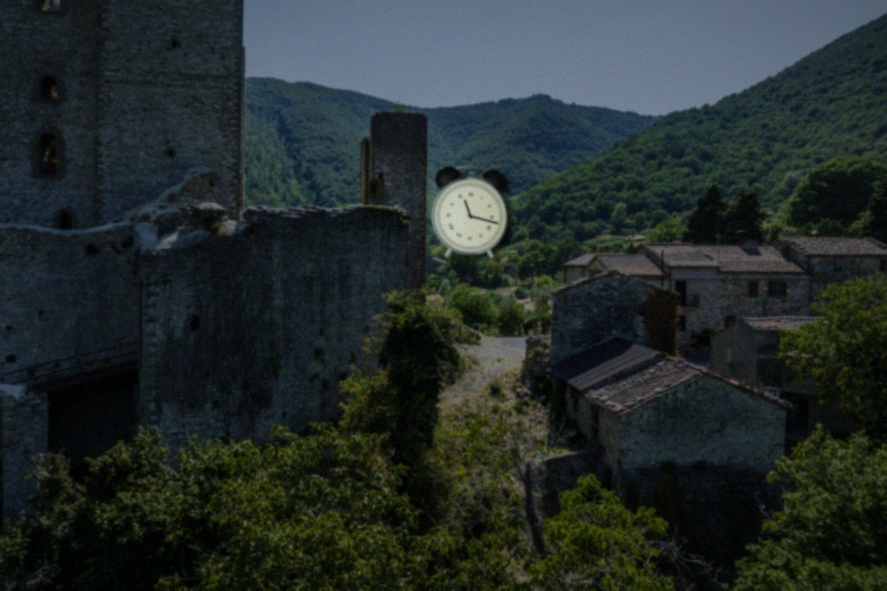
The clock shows h=11 m=17
